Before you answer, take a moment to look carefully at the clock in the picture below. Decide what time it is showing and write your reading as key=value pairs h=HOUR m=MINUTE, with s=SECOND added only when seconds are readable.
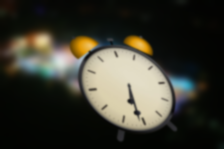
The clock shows h=6 m=31
